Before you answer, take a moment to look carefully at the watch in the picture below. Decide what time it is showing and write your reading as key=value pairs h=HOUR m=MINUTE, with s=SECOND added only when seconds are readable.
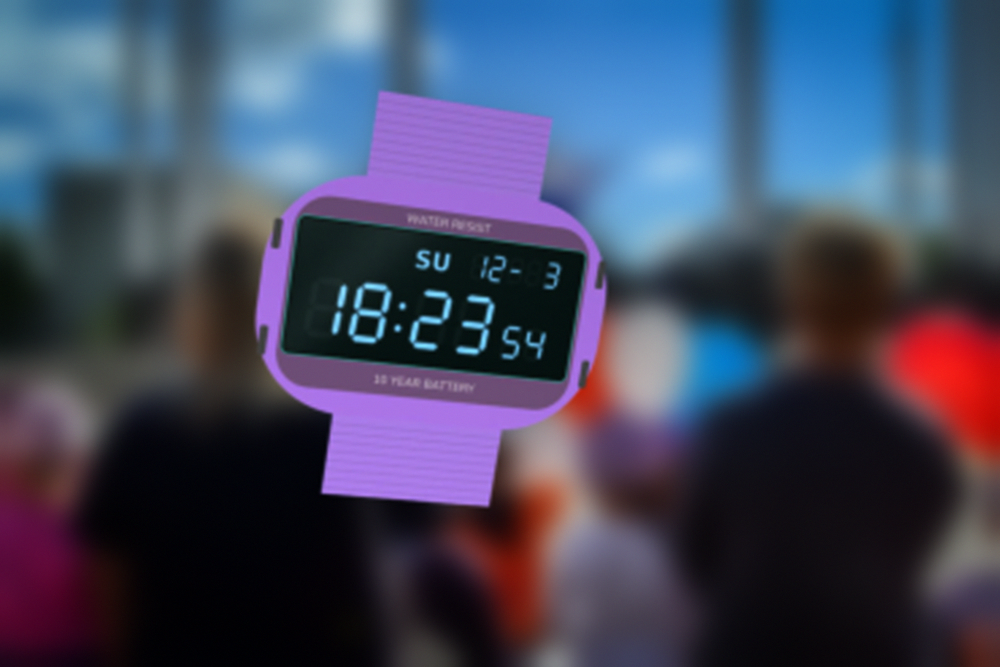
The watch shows h=18 m=23 s=54
